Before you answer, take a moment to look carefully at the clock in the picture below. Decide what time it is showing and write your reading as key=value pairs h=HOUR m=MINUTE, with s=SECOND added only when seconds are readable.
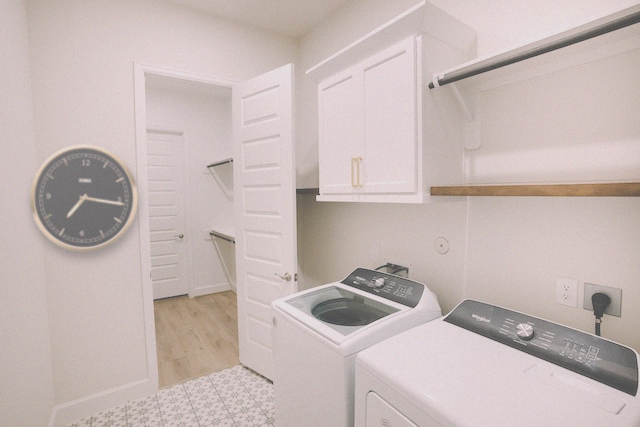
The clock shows h=7 m=16
